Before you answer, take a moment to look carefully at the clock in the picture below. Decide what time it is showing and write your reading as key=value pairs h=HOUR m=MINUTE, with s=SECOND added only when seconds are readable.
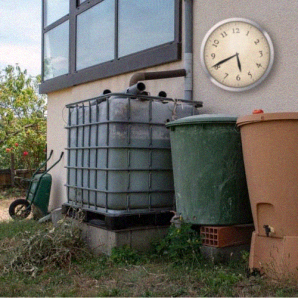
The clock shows h=5 m=41
